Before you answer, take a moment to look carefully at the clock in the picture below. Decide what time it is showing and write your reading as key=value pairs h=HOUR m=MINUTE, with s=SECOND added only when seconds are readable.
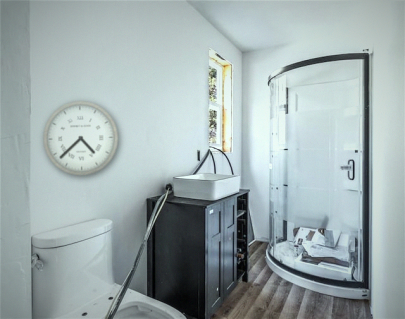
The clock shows h=4 m=38
